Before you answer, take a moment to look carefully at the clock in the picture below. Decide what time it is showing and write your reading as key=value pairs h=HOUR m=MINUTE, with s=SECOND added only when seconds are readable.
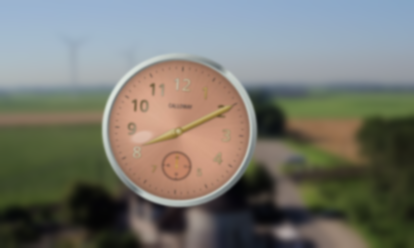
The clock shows h=8 m=10
